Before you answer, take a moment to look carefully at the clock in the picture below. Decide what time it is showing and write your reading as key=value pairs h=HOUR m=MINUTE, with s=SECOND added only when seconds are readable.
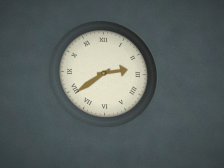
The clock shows h=2 m=39
